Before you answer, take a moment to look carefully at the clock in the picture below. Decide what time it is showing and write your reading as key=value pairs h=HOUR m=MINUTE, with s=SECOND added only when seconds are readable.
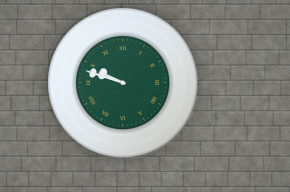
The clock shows h=9 m=48
